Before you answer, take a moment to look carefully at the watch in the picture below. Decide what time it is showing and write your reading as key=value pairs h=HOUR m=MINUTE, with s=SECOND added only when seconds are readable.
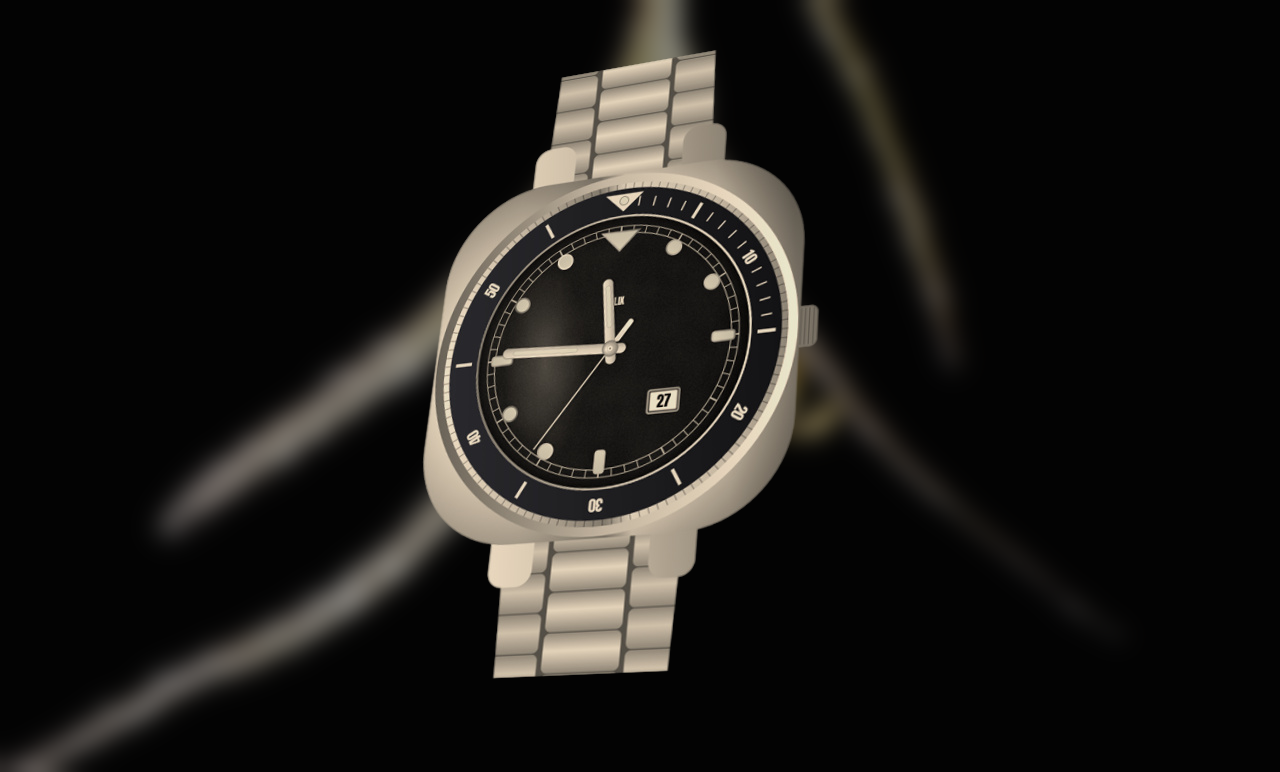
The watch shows h=11 m=45 s=36
